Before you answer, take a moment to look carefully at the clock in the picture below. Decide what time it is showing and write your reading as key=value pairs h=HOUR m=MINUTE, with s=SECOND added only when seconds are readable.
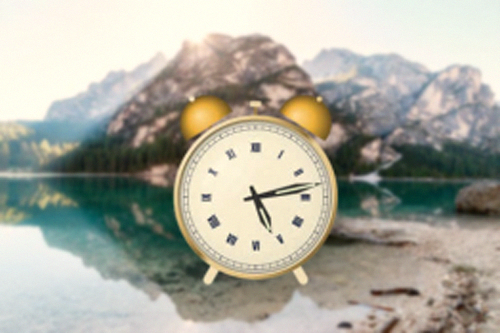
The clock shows h=5 m=13
